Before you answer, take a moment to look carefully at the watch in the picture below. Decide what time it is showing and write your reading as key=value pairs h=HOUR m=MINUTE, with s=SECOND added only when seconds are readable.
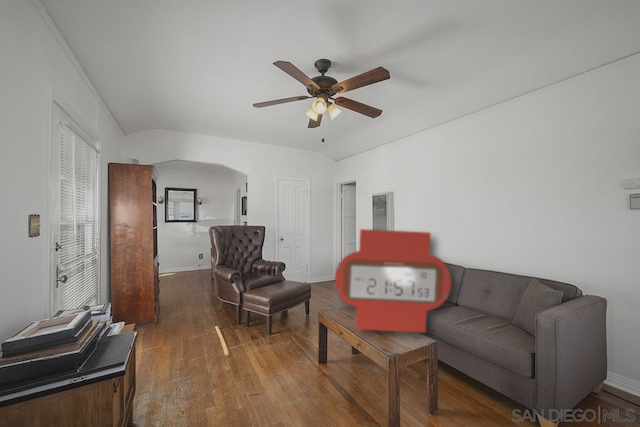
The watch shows h=21 m=57
